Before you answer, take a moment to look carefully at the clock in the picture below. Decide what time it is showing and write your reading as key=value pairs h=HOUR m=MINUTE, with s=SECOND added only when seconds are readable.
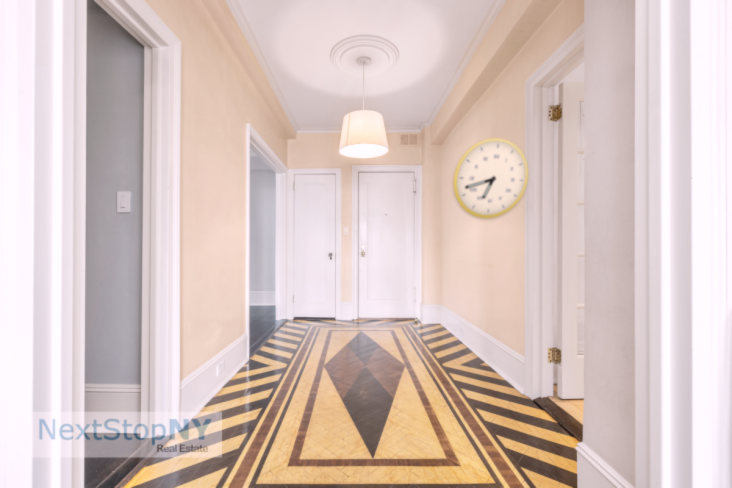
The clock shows h=6 m=42
